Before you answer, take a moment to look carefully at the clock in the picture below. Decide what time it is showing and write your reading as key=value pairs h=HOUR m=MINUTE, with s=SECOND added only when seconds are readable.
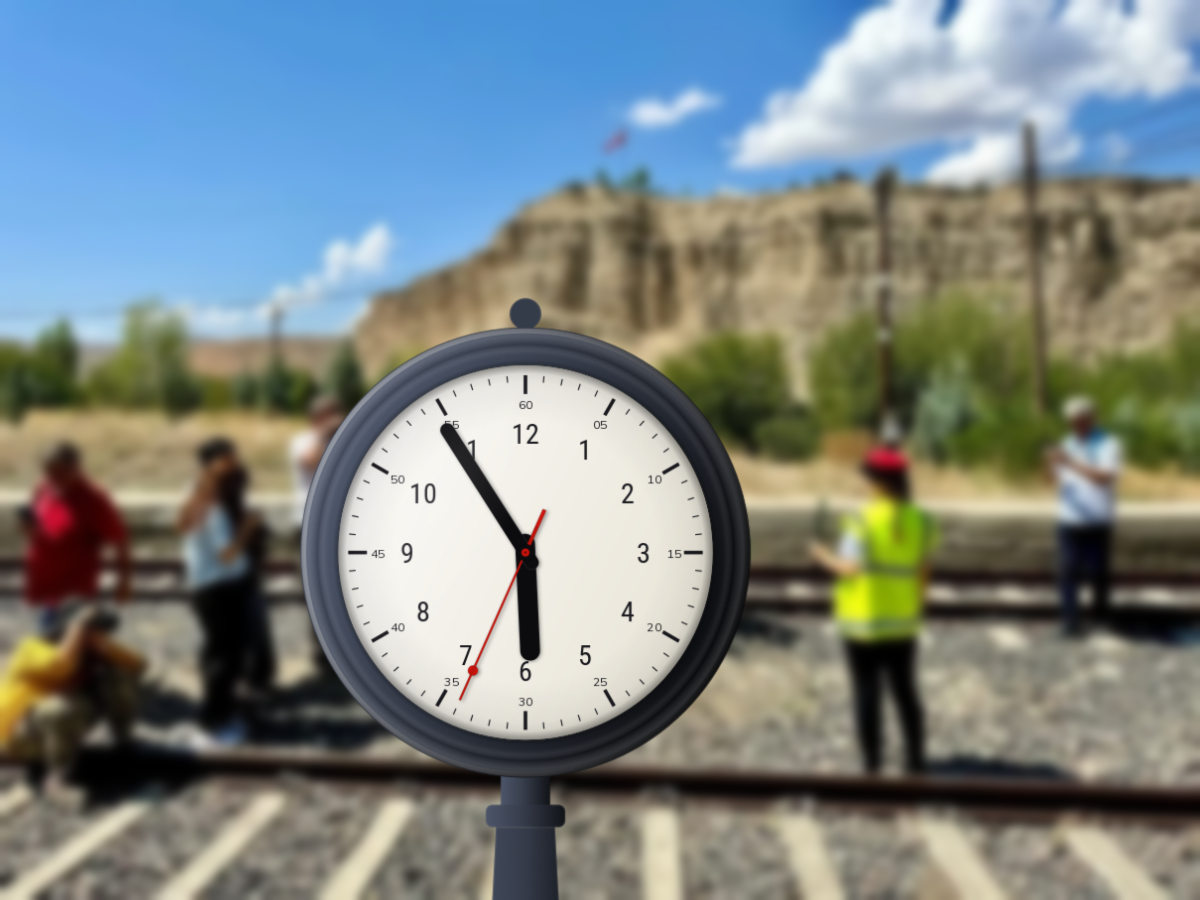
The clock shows h=5 m=54 s=34
